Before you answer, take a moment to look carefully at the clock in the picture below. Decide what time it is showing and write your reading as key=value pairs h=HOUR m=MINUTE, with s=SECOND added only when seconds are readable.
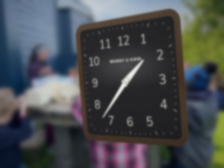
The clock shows h=1 m=37
